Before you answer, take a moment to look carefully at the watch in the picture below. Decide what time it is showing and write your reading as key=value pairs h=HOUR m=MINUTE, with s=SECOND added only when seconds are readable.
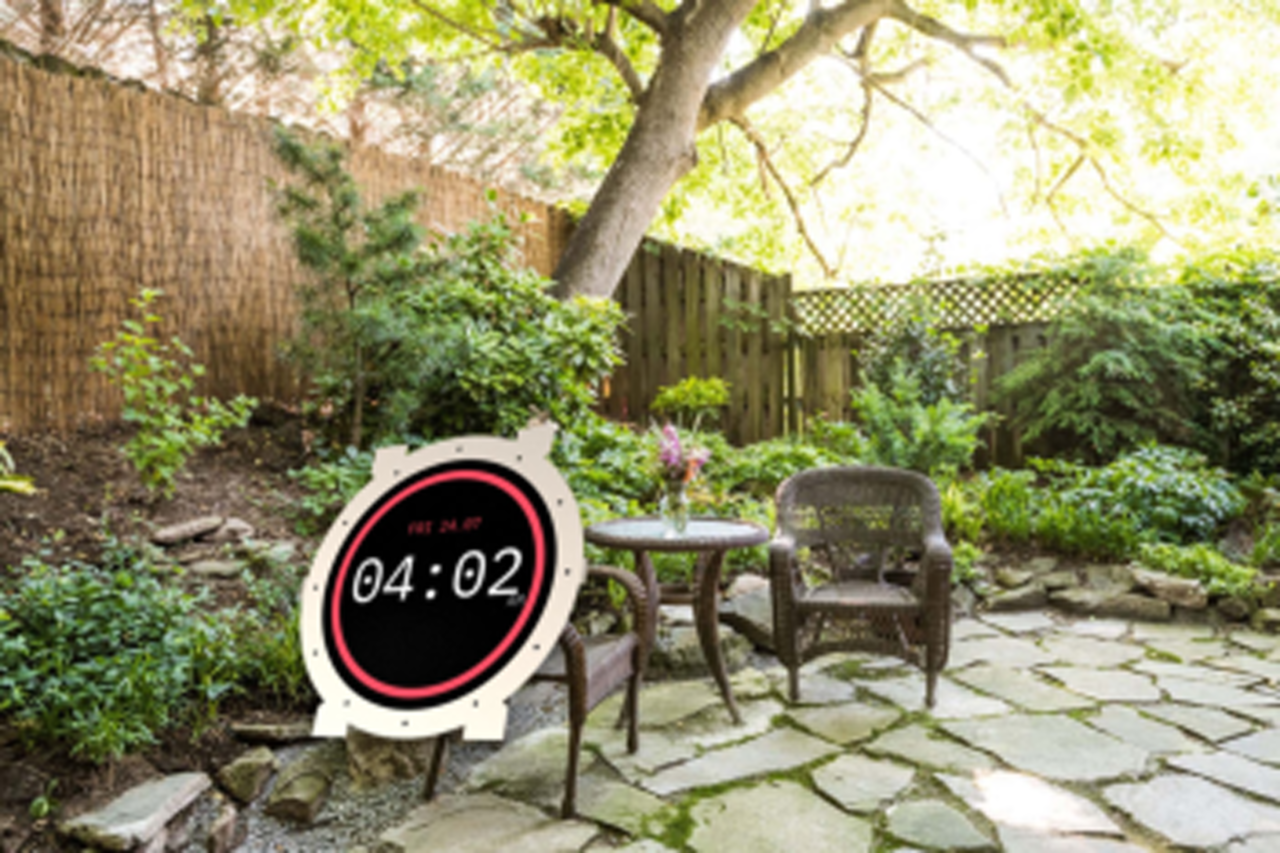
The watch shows h=4 m=2
